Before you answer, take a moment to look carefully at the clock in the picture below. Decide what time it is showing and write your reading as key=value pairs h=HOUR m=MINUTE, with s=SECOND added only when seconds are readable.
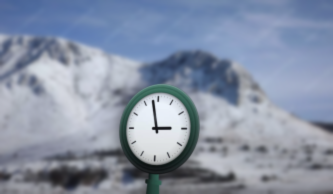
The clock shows h=2 m=58
